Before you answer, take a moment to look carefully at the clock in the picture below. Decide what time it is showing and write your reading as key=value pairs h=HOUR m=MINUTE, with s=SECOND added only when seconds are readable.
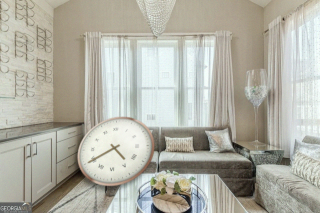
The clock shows h=4 m=40
